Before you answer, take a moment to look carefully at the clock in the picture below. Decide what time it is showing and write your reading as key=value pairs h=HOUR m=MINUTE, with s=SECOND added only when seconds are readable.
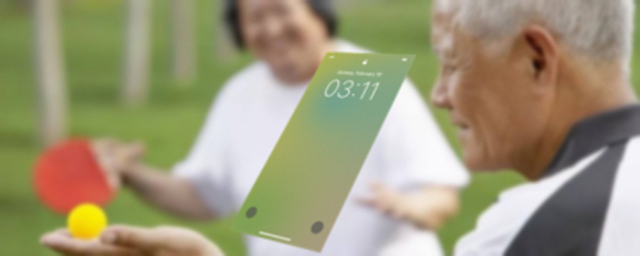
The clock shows h=3 m=11
